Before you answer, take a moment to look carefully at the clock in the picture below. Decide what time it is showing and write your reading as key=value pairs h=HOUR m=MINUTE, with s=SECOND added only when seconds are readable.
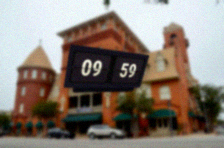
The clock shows h=9 m=59
